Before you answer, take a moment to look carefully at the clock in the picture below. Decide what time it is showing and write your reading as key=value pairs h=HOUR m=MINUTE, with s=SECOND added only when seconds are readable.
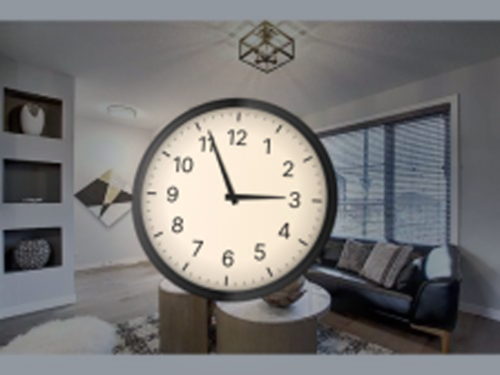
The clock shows h=2 m=56
